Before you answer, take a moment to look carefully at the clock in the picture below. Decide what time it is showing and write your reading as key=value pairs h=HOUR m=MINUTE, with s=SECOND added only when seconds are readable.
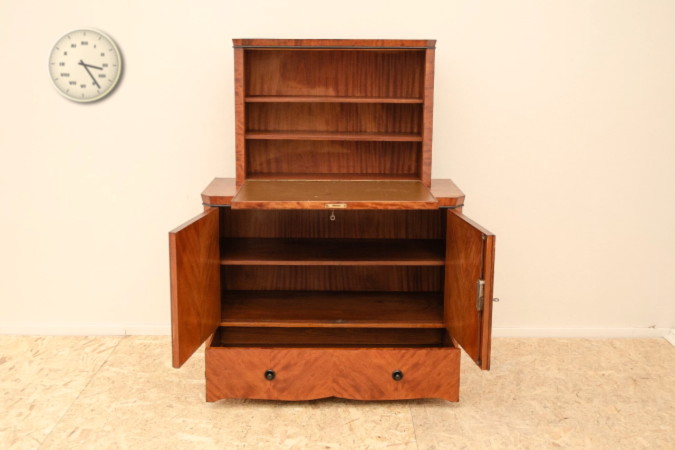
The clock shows h=3 m=24
